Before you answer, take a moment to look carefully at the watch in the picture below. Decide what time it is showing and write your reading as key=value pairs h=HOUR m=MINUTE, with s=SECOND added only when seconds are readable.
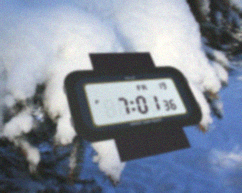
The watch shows h=7 m=1 s=36
